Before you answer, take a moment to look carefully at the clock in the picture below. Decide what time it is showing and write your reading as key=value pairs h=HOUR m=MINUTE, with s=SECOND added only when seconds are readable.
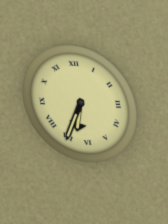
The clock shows h=6 m=35
